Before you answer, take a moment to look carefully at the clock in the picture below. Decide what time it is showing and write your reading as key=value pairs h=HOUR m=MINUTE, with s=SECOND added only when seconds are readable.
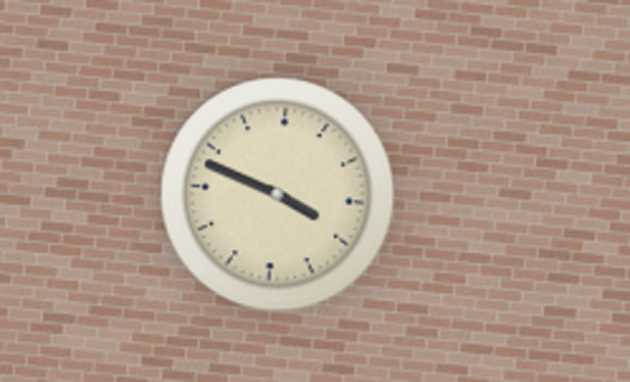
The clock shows h=3 m=48
